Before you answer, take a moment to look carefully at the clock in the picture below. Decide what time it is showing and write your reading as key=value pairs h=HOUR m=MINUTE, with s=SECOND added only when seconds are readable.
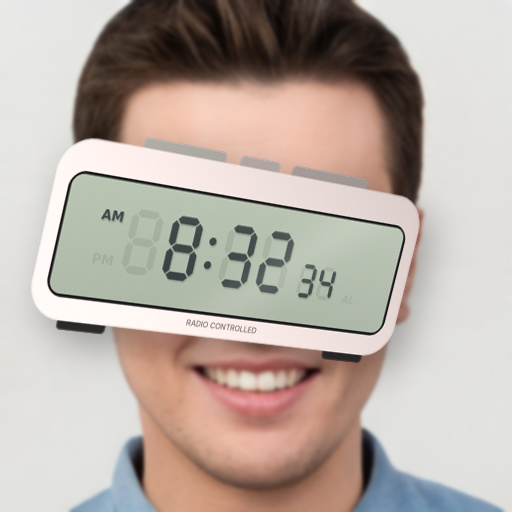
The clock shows h=8 m=32 s=34
